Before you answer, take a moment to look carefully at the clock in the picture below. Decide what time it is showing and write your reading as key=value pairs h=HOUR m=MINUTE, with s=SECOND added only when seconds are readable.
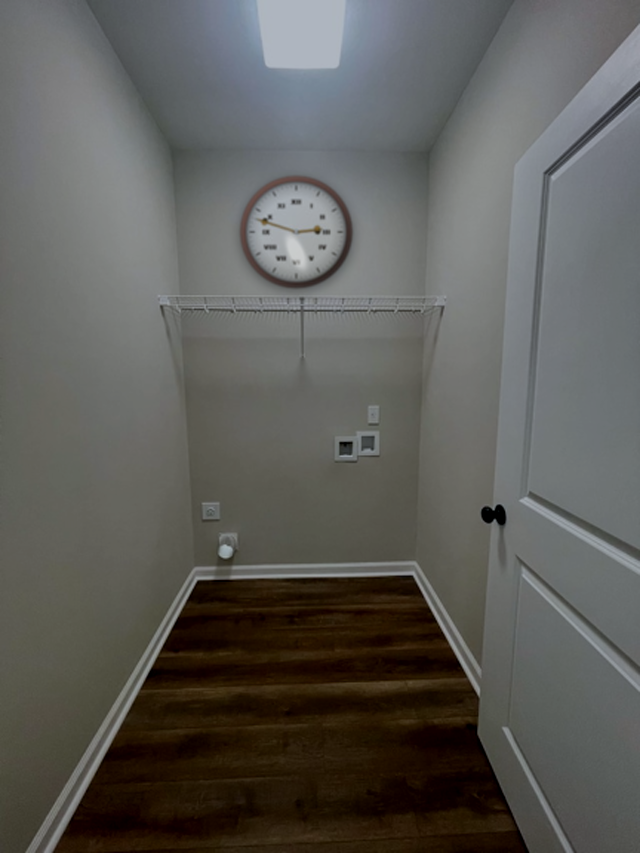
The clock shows h=2 m=48
